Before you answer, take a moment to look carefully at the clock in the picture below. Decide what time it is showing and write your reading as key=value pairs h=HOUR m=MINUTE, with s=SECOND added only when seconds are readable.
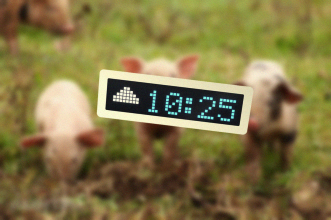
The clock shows h=10 m=25
